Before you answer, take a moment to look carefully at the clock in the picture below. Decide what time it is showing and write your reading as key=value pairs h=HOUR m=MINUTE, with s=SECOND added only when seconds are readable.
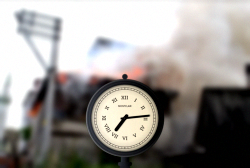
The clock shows h=7 m=14
